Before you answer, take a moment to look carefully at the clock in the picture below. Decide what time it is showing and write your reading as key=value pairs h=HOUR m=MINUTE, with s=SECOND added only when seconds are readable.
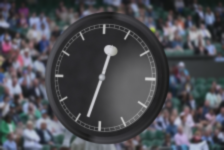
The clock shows h=12 m=33
